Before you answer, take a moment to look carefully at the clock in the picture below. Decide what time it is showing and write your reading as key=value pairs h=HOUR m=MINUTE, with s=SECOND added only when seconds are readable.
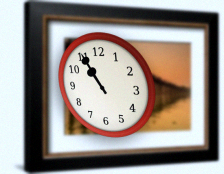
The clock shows h=10 m=55
